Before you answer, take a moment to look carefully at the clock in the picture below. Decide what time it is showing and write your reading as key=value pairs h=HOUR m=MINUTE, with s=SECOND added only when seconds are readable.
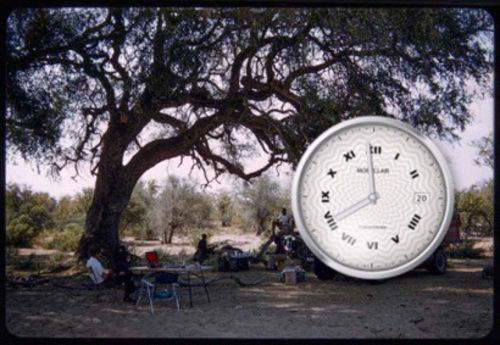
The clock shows h=7 m=59
